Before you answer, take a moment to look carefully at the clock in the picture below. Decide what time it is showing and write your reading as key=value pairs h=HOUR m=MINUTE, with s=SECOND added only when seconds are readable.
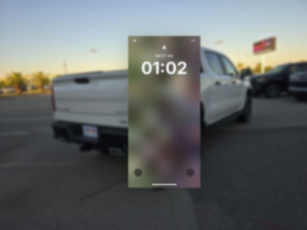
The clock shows h=1 m=2
